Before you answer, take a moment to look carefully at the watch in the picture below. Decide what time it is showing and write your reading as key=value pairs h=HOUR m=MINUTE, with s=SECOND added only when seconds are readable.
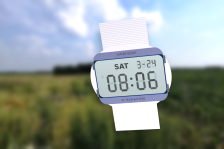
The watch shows h=8 m=6
